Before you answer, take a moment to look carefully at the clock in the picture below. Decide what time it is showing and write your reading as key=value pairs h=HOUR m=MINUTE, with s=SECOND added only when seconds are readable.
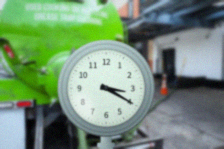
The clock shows h=3 m=20
